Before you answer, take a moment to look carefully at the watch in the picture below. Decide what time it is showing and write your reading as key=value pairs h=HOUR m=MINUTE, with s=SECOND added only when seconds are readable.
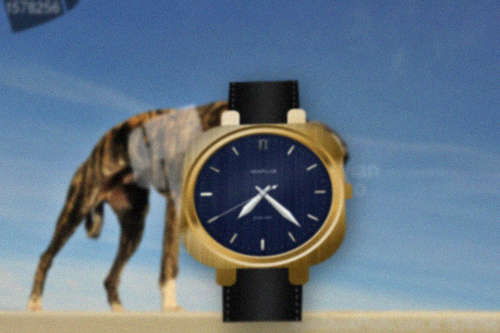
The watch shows h=7 m=22 s=40
